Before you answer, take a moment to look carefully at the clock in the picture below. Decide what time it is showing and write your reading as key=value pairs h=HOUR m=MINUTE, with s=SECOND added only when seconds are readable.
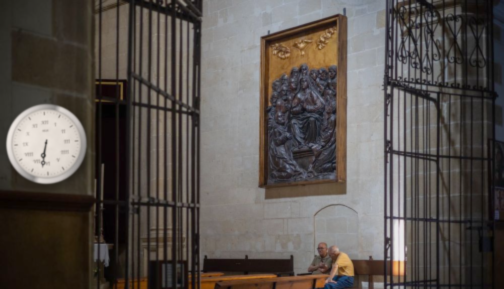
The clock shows h=6 m=32
